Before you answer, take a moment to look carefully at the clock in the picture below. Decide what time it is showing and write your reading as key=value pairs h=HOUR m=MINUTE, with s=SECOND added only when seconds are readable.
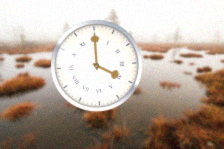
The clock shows h=4 m=0
